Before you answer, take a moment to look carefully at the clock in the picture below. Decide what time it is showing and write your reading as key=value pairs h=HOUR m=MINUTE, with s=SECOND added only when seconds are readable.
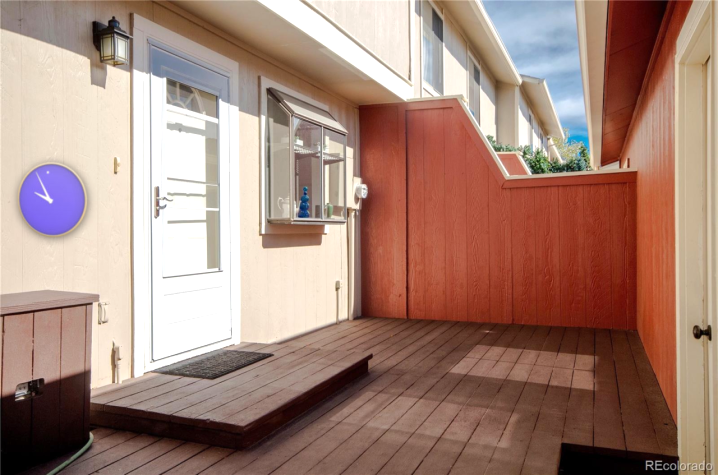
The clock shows h=9 m=56
